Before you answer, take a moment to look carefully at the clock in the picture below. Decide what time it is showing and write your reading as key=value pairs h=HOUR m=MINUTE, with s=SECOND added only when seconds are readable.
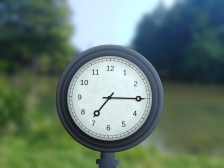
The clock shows h=7 m=15
